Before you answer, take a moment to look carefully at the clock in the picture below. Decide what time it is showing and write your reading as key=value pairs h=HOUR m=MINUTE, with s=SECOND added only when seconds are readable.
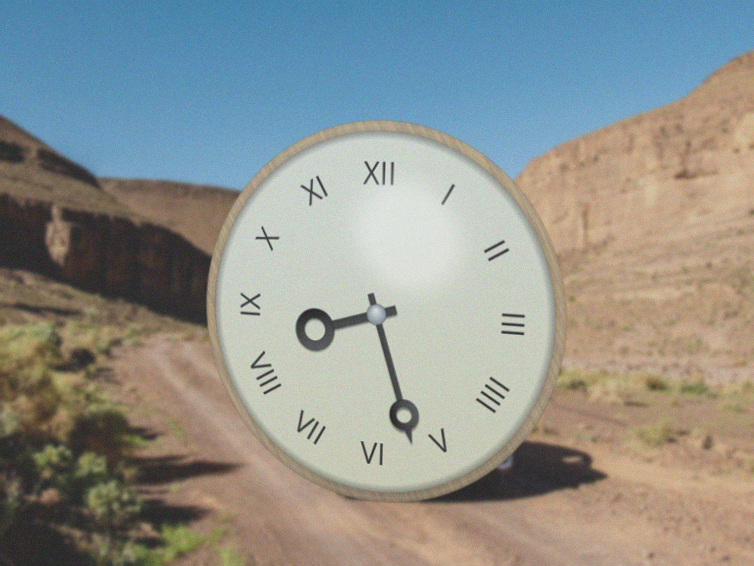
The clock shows h=8 m=27
